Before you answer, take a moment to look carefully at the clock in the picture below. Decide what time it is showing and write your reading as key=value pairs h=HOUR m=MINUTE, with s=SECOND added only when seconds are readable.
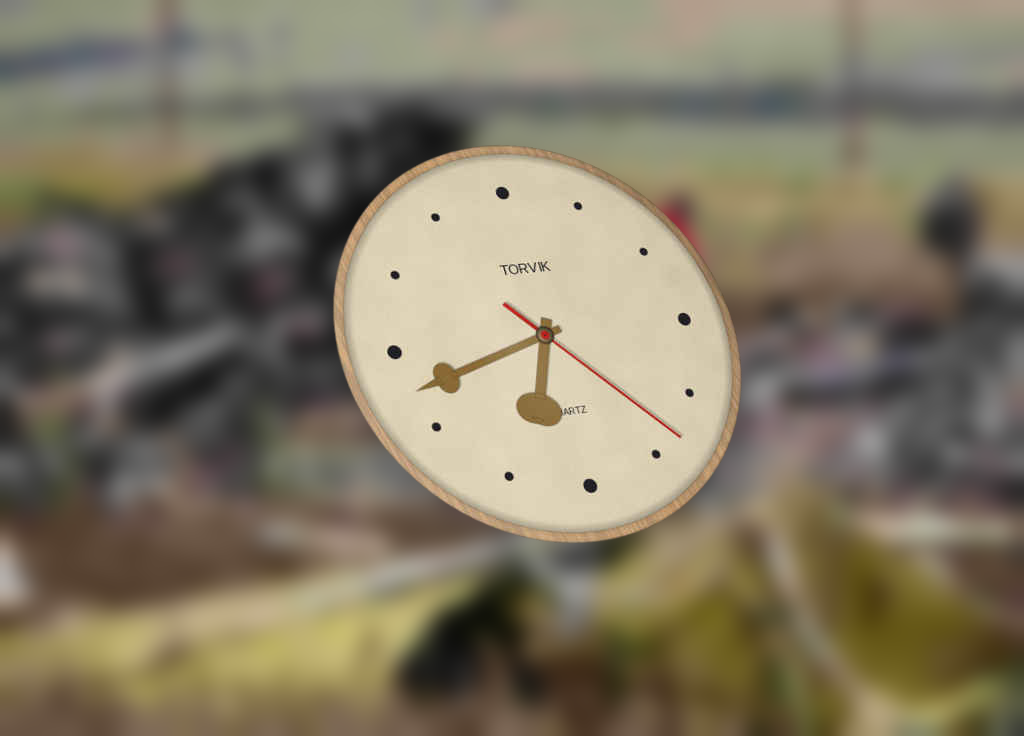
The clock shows h=6 m=42 s=23
